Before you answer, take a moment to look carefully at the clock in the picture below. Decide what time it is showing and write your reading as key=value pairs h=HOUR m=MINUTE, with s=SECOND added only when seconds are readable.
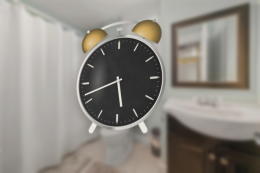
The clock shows h=5 m=42
